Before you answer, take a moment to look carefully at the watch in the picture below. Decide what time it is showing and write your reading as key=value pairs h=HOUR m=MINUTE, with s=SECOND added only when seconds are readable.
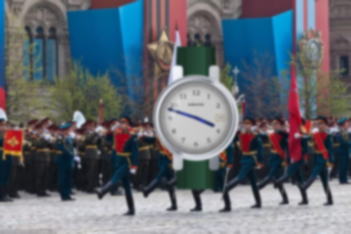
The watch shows h=3 m=48
